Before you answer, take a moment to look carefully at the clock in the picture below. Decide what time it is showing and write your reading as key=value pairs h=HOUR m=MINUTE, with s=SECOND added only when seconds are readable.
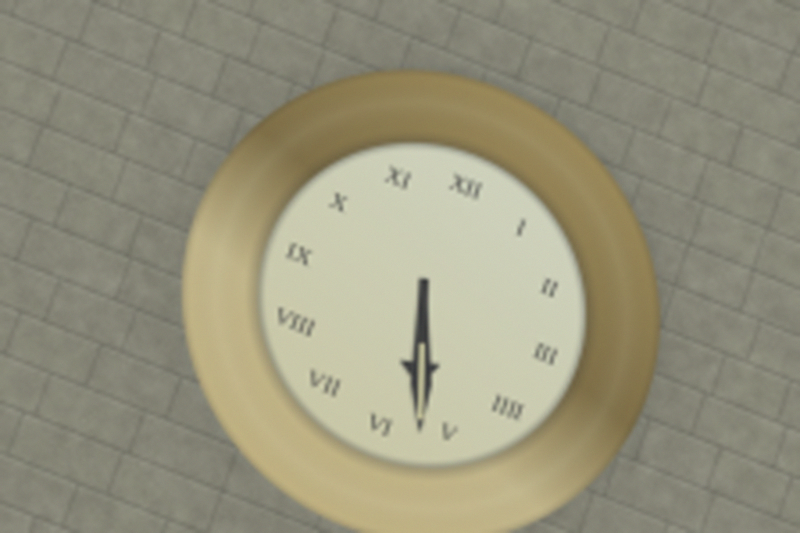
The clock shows h=5 m=27
